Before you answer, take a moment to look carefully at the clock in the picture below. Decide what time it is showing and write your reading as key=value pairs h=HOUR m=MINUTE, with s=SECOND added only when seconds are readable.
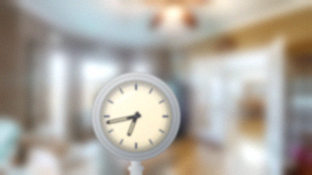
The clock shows h=6 m=43
